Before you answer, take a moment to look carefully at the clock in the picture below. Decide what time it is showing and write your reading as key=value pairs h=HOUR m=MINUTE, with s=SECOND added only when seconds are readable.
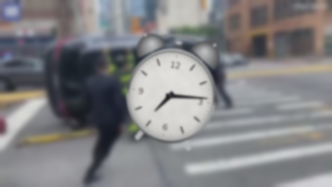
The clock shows h=7 m=14
